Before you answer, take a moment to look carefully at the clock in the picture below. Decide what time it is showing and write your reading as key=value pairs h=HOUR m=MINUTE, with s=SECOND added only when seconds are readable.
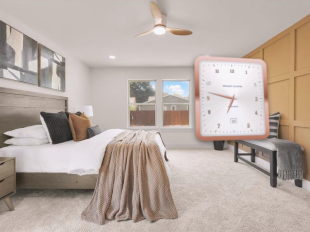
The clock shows h=6 m=47
